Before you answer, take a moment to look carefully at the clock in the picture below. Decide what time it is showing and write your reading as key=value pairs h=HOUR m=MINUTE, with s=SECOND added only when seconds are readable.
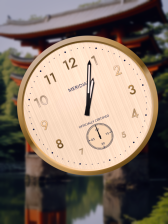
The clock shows h=1 m=4
